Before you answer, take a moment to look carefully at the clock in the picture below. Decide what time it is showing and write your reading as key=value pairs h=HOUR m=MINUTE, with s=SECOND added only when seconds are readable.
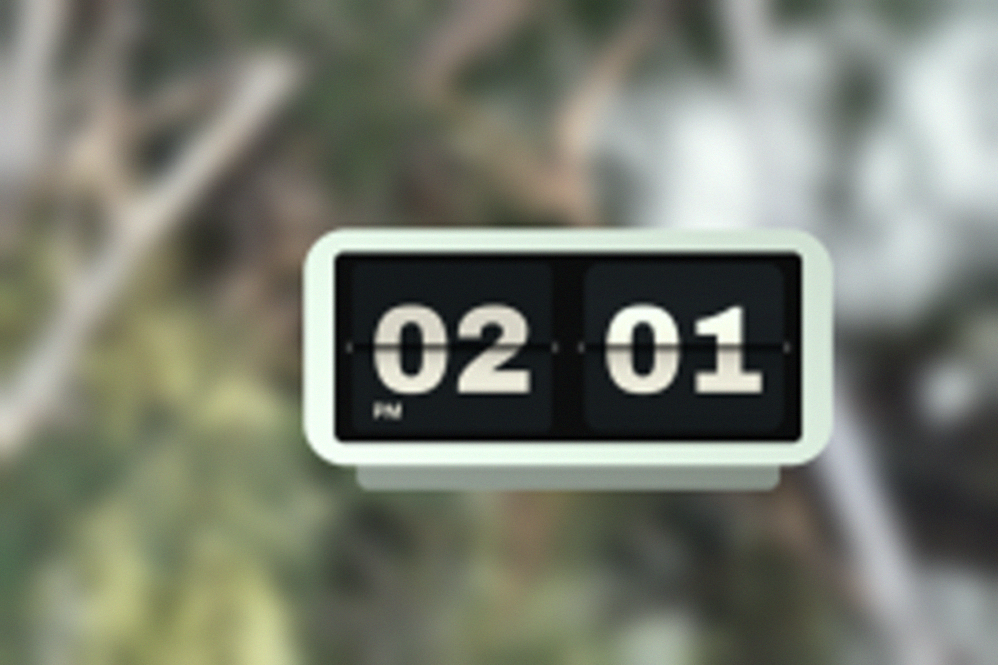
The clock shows h=2 m=1
